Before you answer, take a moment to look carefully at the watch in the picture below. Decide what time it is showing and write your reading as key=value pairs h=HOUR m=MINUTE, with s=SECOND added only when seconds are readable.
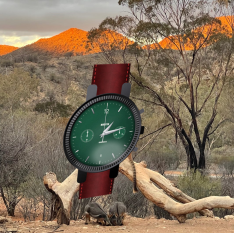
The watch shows h=1 m=13
